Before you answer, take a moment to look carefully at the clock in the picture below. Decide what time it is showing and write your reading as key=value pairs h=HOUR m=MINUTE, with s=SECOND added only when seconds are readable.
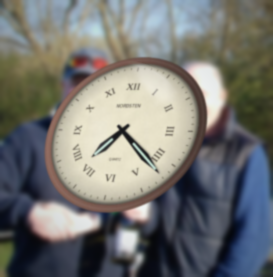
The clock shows h=7 m=22
